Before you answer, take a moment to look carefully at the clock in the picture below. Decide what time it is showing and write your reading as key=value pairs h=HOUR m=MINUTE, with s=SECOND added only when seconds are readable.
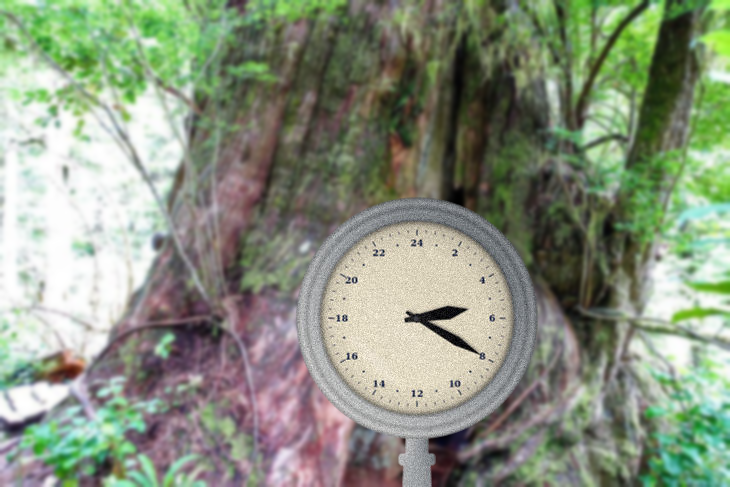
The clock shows h=5 m=20
